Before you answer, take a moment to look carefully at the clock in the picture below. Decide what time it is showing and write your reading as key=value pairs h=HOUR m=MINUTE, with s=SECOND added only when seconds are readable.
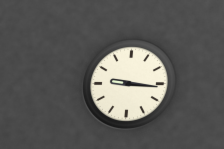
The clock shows h=9 m=16
